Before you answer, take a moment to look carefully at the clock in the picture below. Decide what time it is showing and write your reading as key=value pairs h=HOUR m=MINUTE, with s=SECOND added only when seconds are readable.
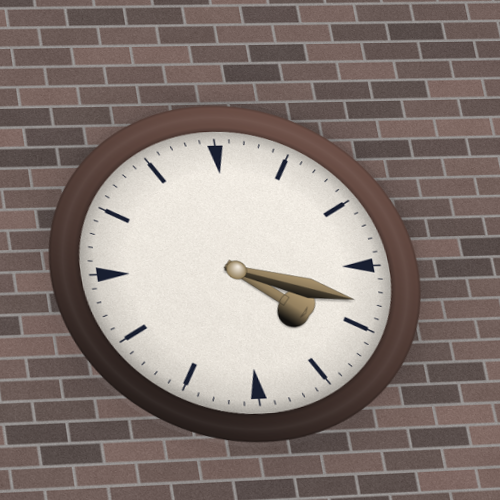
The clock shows h=4 m=18
